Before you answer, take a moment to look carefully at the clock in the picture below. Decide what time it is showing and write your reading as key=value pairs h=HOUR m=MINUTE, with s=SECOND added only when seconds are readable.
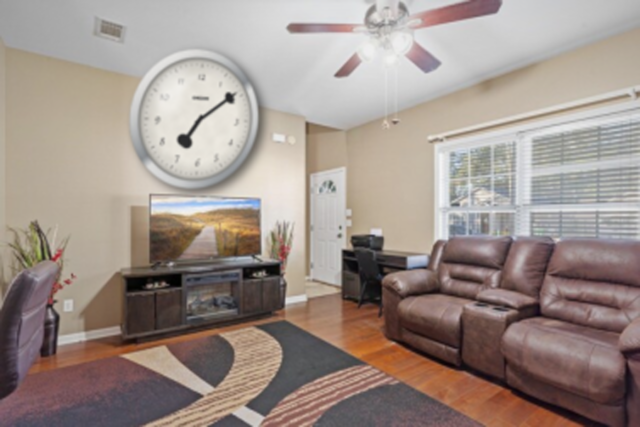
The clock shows h=7 m=9
